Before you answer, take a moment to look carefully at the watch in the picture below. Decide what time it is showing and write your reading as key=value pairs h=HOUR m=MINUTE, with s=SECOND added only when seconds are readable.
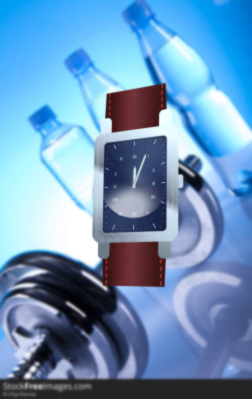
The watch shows h=12 m=4
